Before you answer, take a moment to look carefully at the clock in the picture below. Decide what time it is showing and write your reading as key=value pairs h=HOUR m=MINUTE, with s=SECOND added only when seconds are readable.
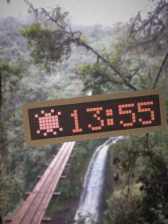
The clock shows h=13 m=55
